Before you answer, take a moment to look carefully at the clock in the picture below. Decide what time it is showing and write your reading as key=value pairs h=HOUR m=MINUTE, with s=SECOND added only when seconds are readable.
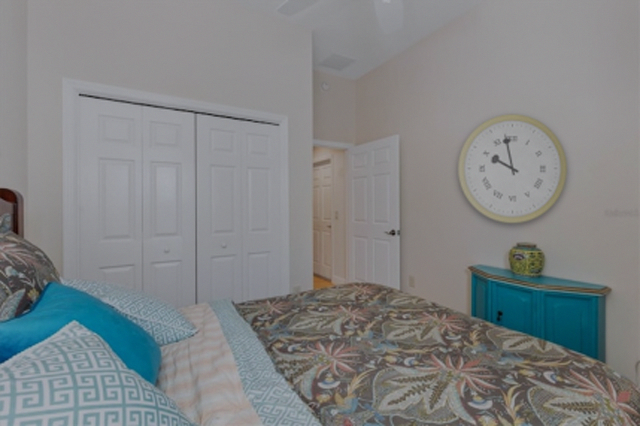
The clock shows h=9 m=58
